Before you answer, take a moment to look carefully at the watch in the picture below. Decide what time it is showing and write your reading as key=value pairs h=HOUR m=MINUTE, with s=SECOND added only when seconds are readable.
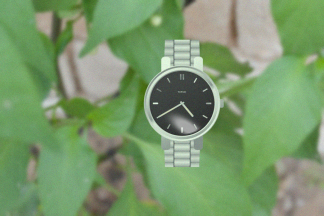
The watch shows h=4 m=40
